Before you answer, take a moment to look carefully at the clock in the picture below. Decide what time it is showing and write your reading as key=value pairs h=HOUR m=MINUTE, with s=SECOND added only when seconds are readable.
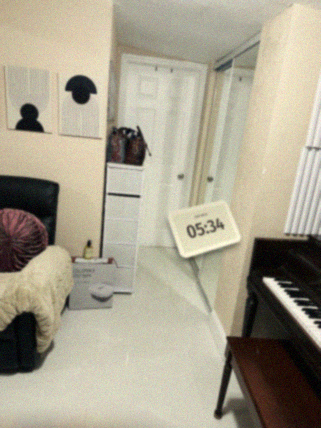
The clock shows h=5 m=34
